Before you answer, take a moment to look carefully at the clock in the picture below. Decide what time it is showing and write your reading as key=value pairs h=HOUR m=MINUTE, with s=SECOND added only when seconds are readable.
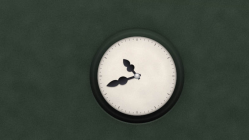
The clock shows h=10 m=42
